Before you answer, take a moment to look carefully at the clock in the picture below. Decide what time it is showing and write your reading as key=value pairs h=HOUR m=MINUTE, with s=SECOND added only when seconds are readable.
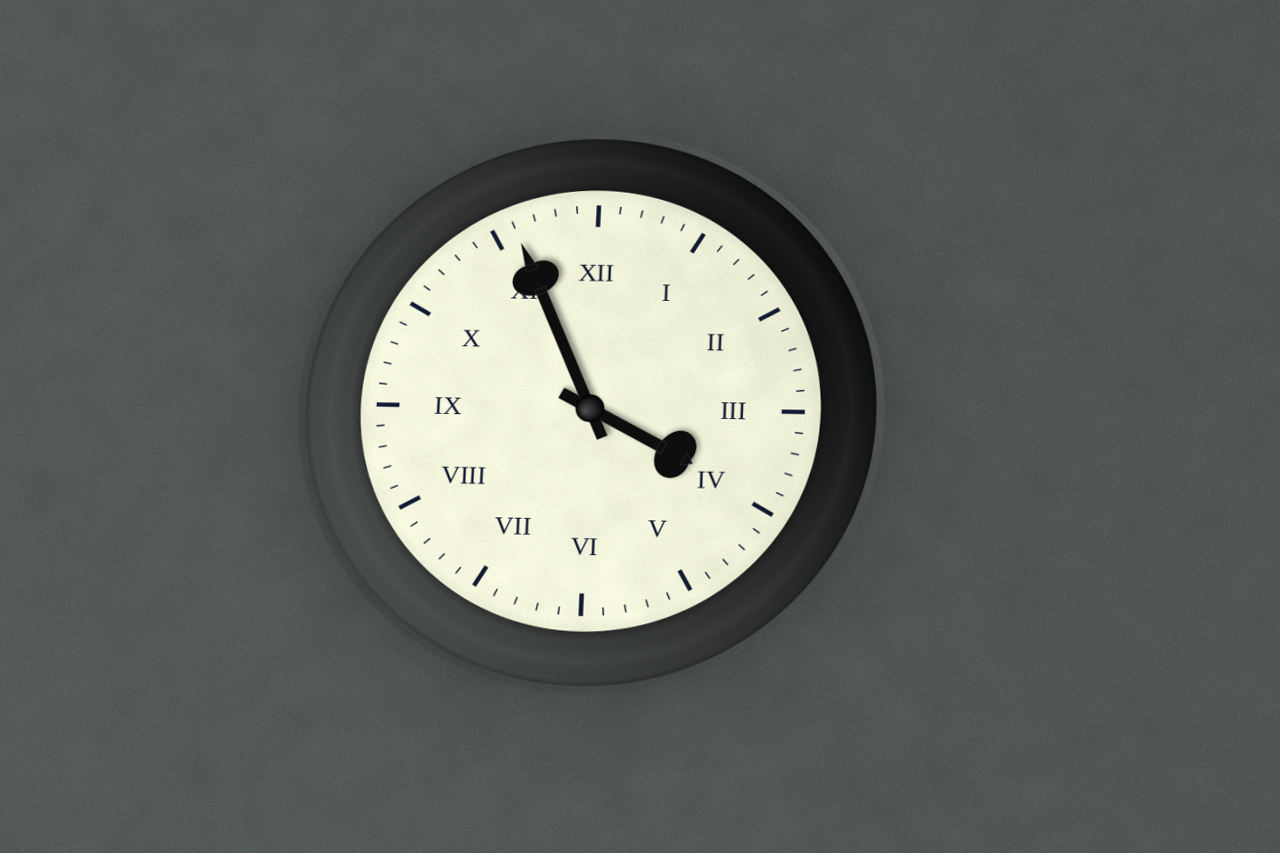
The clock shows h=3 m=56
